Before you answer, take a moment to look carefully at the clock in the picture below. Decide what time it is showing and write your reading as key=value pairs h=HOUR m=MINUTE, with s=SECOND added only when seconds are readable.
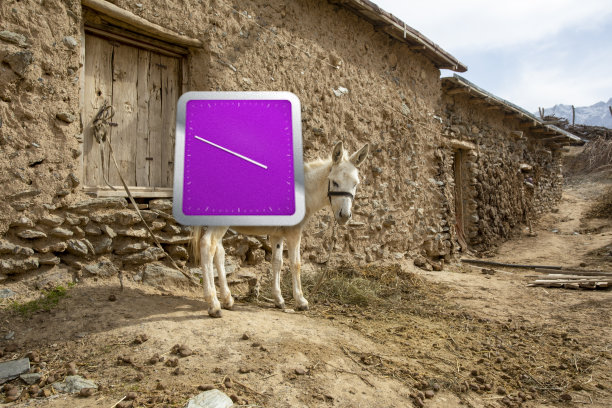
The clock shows h=3 m=49
